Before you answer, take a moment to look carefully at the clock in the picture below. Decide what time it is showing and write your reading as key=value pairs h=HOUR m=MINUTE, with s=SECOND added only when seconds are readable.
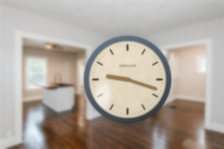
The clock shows h=9 m=18
